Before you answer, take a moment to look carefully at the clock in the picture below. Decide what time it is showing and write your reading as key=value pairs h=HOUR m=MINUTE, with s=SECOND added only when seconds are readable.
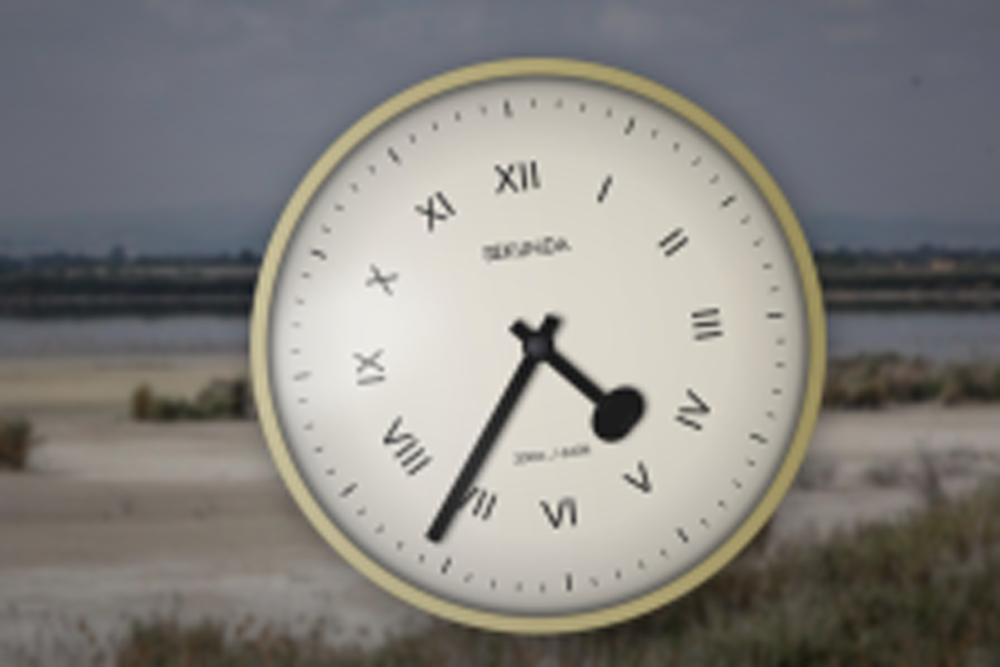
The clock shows h=4 m=36
